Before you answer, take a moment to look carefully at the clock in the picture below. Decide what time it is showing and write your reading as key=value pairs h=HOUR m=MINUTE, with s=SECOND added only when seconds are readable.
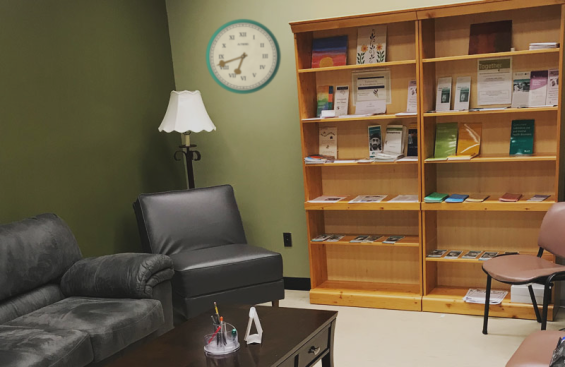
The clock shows h=6 m=42
